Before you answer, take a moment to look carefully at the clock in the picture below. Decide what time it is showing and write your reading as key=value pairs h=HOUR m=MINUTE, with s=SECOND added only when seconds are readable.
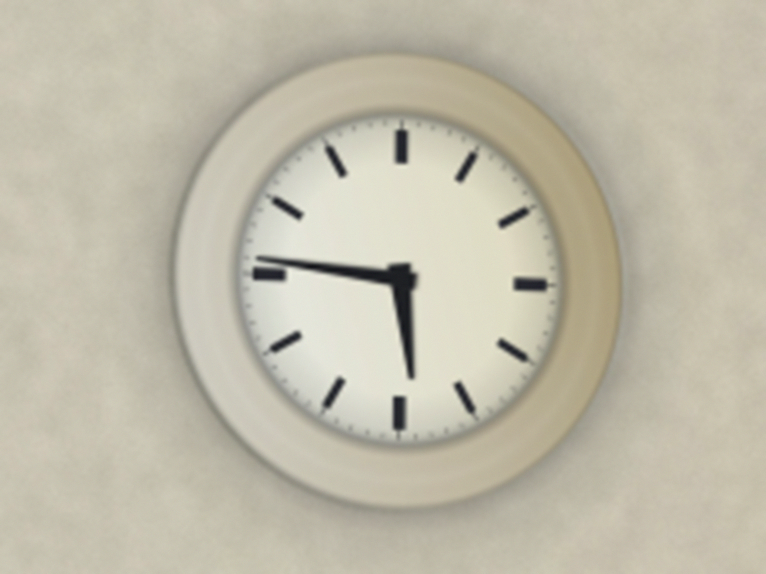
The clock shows h=5 m=46
